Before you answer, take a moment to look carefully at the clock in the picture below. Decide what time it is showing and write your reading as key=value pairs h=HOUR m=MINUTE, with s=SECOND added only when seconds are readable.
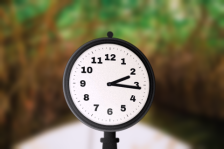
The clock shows h=2 m=16
